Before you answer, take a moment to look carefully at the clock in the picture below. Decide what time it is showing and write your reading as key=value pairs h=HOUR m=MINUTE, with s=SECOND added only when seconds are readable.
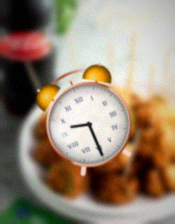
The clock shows h=9 m=30
